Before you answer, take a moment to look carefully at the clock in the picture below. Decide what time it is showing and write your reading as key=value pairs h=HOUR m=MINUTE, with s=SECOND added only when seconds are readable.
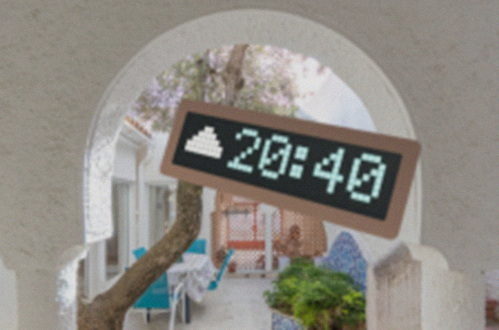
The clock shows h=20 m=40
